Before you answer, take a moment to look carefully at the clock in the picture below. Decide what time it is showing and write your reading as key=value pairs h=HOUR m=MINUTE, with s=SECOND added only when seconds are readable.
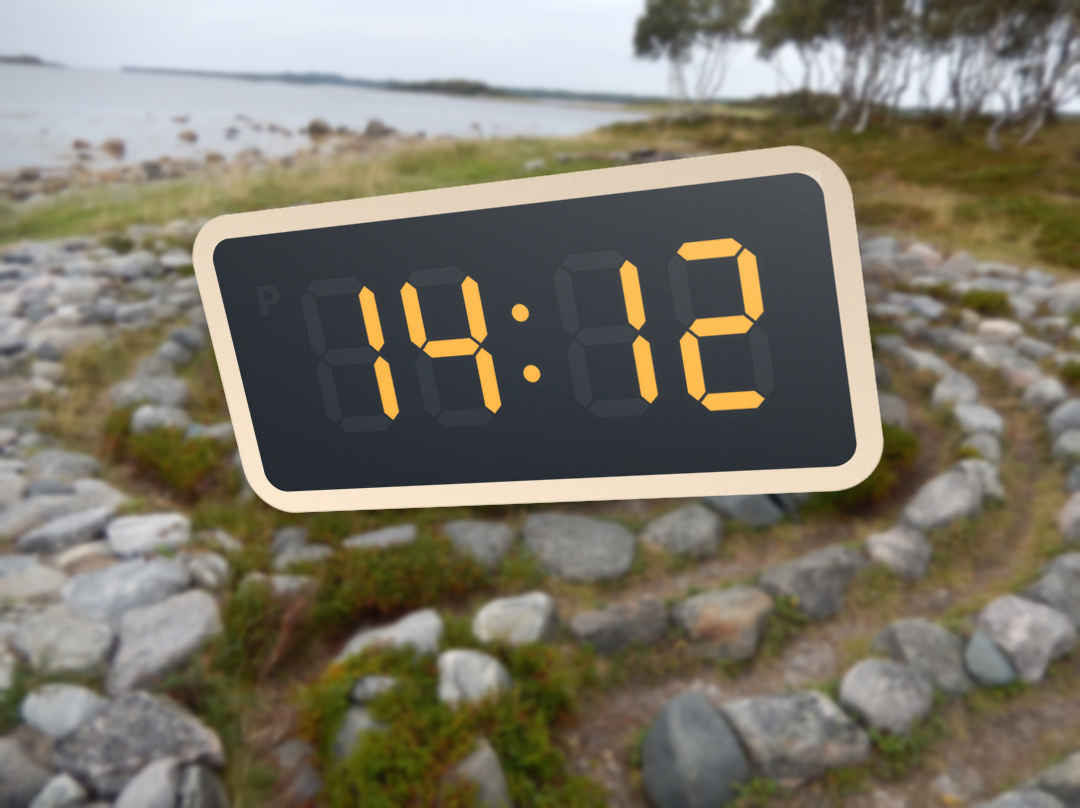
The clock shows h=14 m=12
